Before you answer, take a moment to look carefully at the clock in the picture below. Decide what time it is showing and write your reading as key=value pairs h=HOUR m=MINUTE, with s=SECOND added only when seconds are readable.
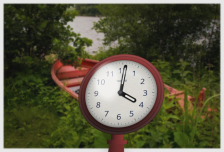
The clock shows h=4 m=1
